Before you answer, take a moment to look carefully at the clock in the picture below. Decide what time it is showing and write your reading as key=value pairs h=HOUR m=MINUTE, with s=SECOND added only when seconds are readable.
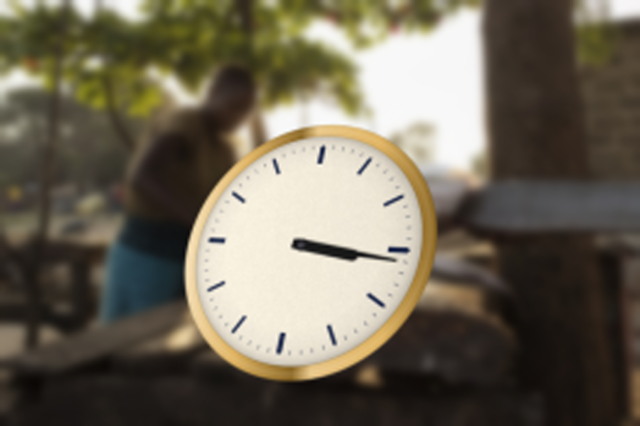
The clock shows h=3 m=16
